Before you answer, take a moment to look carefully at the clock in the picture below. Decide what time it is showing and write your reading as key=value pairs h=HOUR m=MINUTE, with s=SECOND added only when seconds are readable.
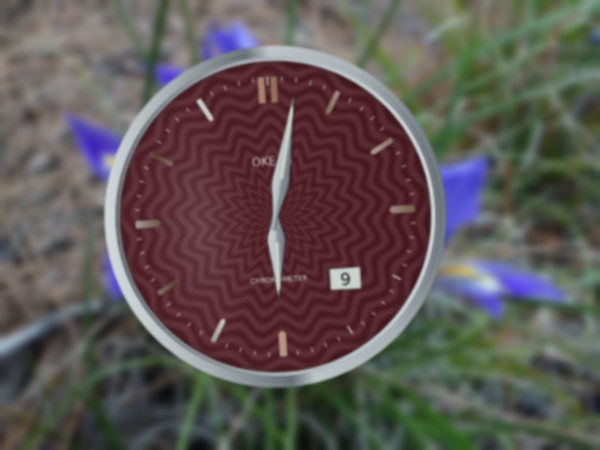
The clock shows h=6 m=2
